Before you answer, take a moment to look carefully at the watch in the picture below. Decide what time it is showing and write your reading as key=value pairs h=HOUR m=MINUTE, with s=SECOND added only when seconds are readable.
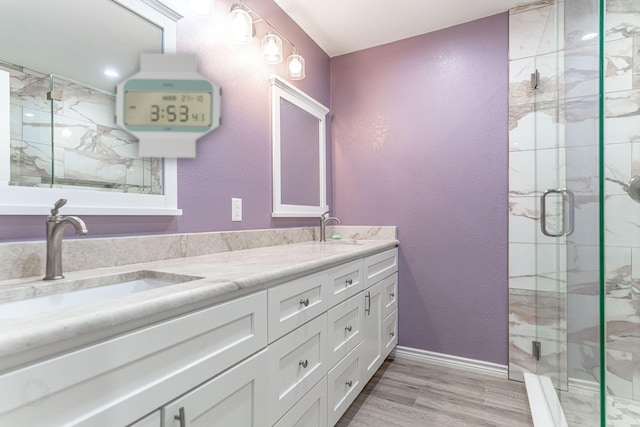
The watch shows h=3 m=53
